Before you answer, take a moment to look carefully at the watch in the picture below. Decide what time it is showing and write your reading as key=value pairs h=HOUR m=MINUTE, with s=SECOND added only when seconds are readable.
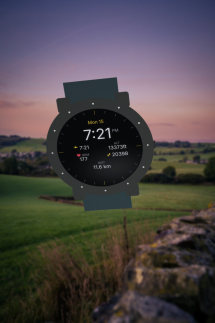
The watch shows h=7 m=21
